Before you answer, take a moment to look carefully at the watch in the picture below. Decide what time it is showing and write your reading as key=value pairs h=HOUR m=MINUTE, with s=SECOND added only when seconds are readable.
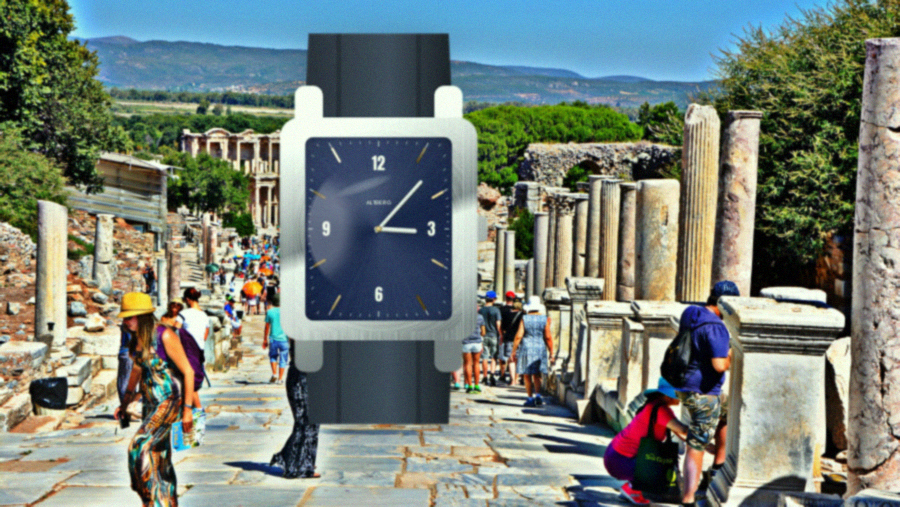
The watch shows h=3 m=7
